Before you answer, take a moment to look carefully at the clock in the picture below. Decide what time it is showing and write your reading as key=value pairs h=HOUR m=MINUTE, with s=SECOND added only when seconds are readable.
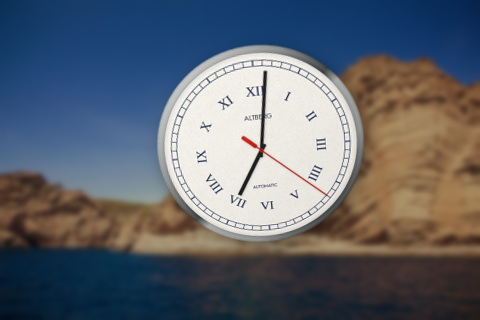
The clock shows h=7 m=1 s=22
